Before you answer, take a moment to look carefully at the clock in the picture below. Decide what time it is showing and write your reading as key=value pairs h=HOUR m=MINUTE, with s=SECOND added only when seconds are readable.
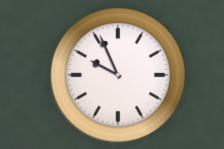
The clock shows h=9 m=56
